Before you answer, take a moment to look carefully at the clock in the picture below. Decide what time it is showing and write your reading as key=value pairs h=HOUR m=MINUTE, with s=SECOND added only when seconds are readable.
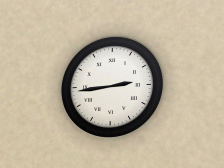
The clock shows h=2 m=44
